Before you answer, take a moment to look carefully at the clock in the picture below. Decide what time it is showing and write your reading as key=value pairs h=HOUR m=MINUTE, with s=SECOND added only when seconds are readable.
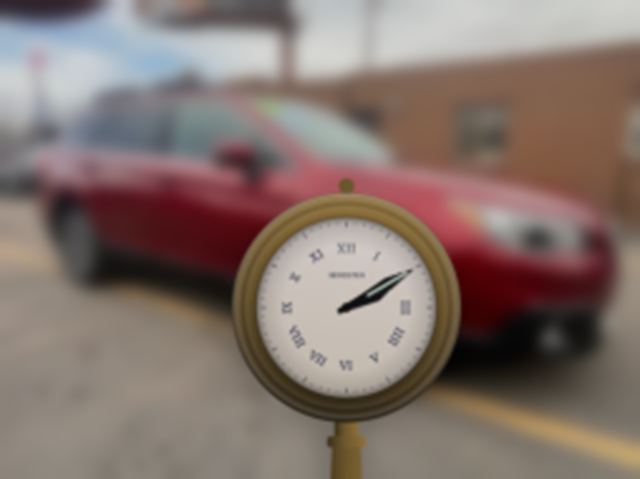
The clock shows h=2 m=10
